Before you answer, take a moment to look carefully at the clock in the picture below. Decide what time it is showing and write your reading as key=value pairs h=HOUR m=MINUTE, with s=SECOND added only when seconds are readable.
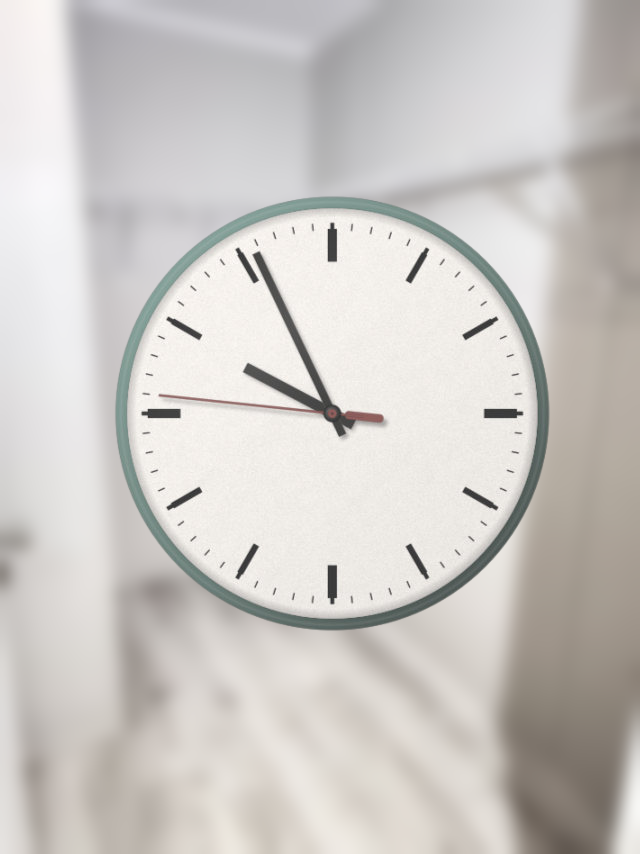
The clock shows h=9 m=55 s=46
